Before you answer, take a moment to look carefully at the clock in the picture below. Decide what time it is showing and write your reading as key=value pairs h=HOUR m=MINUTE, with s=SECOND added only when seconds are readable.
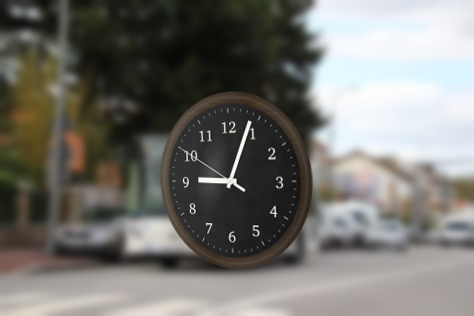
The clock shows h=9 m=3 s=50
